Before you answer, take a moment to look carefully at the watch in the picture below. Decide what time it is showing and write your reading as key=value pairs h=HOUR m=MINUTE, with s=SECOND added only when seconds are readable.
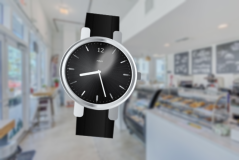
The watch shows h=8 m=27
